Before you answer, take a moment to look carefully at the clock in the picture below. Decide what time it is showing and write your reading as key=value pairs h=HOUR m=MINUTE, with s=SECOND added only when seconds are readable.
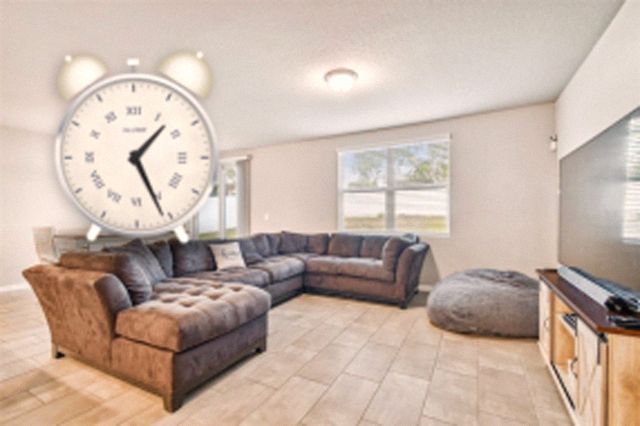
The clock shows h=1 m=26
